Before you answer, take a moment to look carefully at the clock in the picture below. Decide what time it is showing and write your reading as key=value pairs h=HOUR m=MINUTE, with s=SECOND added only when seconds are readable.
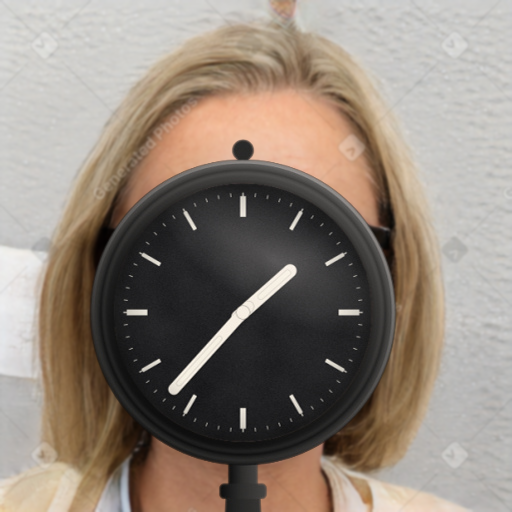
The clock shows h=1 m=37
